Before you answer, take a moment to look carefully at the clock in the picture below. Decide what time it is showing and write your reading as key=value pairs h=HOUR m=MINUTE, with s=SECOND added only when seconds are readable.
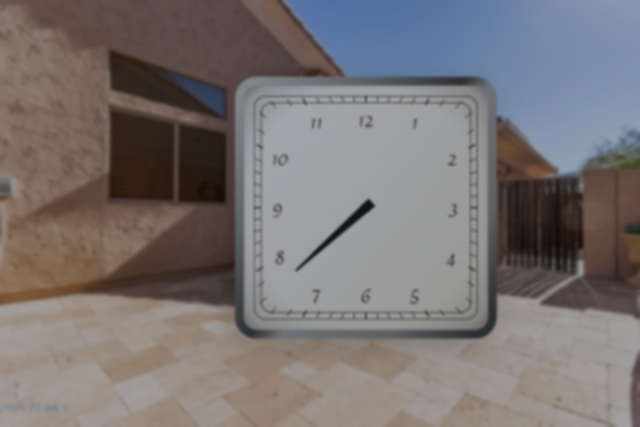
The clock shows h=7 m=38
